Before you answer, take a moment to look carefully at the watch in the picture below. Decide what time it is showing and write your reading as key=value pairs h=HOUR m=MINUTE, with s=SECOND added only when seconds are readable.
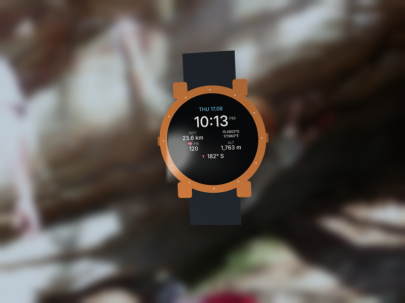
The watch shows h=10 m=13
